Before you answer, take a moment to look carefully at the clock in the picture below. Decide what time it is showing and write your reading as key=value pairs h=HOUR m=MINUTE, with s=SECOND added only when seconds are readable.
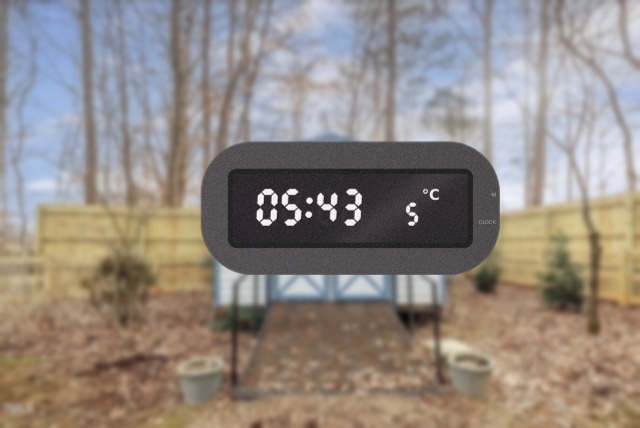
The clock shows h=5 m=43
